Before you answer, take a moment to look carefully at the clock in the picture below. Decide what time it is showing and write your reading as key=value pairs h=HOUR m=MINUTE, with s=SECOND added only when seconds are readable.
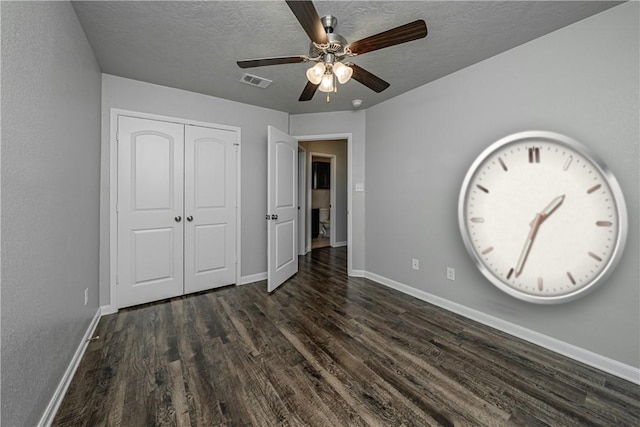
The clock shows h=1 m=34
